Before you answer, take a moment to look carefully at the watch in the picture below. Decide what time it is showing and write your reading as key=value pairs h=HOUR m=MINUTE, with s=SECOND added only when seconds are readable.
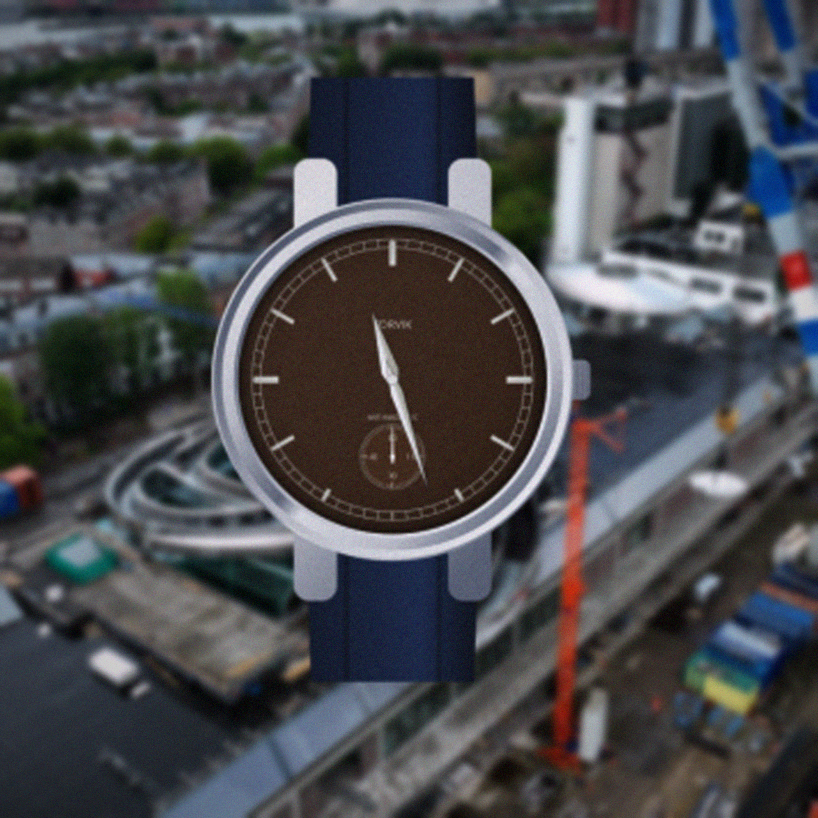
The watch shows h=11 m=27
